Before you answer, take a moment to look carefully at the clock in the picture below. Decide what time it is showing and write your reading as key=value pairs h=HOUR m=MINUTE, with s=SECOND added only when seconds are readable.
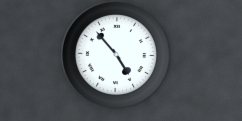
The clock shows h=4 m=53
